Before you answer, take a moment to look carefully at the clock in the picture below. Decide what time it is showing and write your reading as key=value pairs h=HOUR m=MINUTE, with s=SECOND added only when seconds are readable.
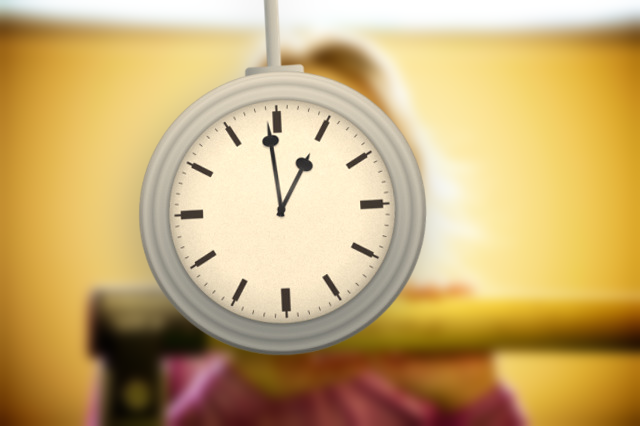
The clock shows h=12 m=59
